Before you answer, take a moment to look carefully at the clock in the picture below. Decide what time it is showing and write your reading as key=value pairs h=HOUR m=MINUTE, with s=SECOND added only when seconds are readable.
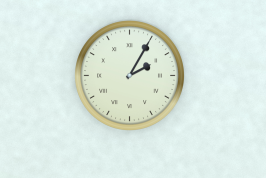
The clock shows h=2 m=5
